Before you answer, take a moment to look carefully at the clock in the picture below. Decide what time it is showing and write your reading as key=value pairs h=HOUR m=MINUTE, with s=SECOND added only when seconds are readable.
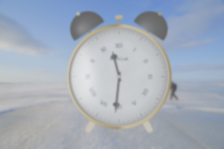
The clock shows h=11 m=31
